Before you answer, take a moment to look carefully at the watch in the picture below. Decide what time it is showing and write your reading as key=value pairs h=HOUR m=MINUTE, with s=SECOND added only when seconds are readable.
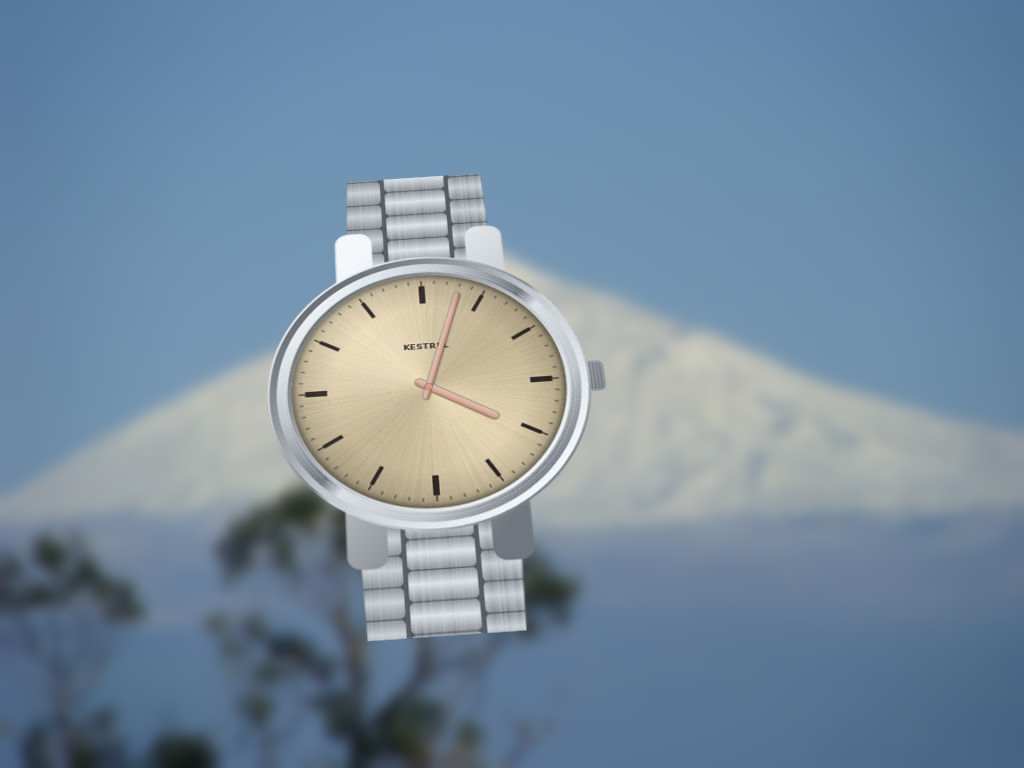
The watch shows h=4 m=3
